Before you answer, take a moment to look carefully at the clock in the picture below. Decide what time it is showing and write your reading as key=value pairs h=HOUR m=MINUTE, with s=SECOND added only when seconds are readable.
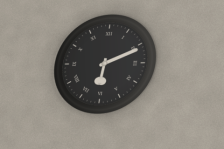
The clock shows h=6 m=11
